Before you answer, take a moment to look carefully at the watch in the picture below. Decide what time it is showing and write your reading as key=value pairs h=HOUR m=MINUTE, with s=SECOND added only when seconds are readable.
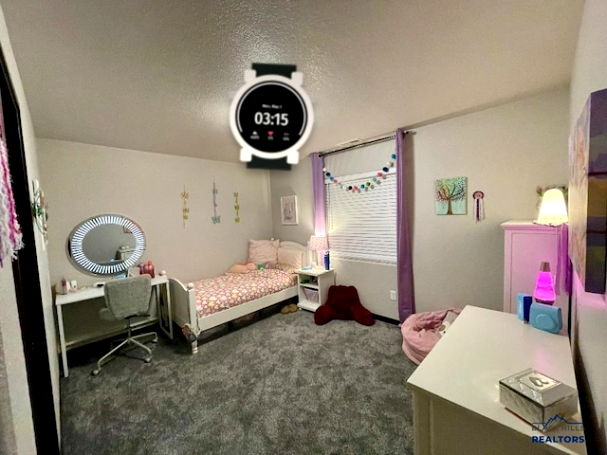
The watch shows h=3 m=15
